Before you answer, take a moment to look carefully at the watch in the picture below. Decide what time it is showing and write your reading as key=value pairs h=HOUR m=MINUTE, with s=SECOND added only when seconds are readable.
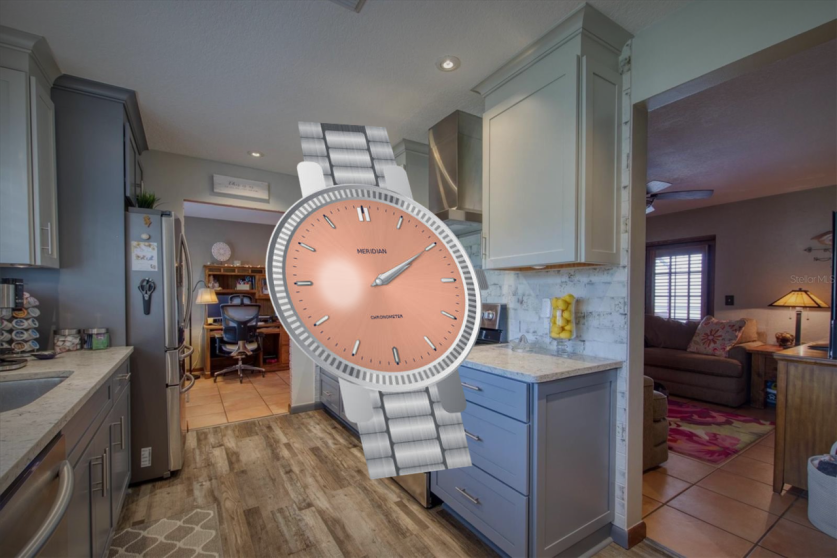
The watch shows h=2 m=10
